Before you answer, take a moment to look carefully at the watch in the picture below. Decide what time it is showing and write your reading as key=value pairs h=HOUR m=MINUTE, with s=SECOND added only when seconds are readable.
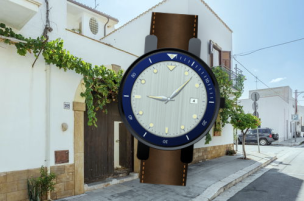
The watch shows h=9 m=7
